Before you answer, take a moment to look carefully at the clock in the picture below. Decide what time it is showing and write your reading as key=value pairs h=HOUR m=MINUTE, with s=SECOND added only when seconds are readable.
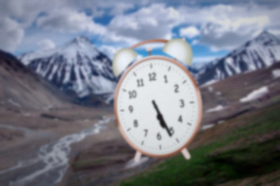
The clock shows h=5 m=26
